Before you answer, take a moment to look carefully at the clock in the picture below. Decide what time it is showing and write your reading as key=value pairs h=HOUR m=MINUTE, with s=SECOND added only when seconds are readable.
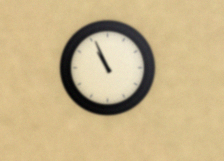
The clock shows h=10 m=56
